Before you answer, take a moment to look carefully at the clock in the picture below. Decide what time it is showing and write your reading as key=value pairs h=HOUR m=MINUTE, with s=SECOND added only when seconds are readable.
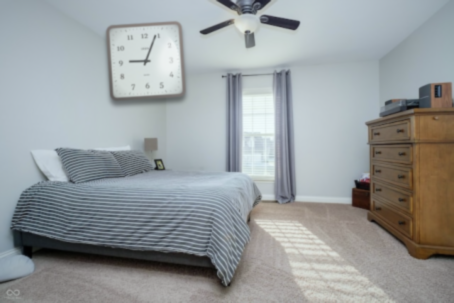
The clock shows h=9 m=4
